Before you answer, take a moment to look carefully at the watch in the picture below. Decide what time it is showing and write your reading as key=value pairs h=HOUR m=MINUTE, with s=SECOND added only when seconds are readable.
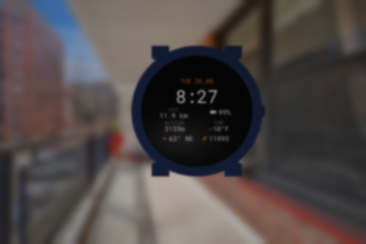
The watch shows h=8 m=27
